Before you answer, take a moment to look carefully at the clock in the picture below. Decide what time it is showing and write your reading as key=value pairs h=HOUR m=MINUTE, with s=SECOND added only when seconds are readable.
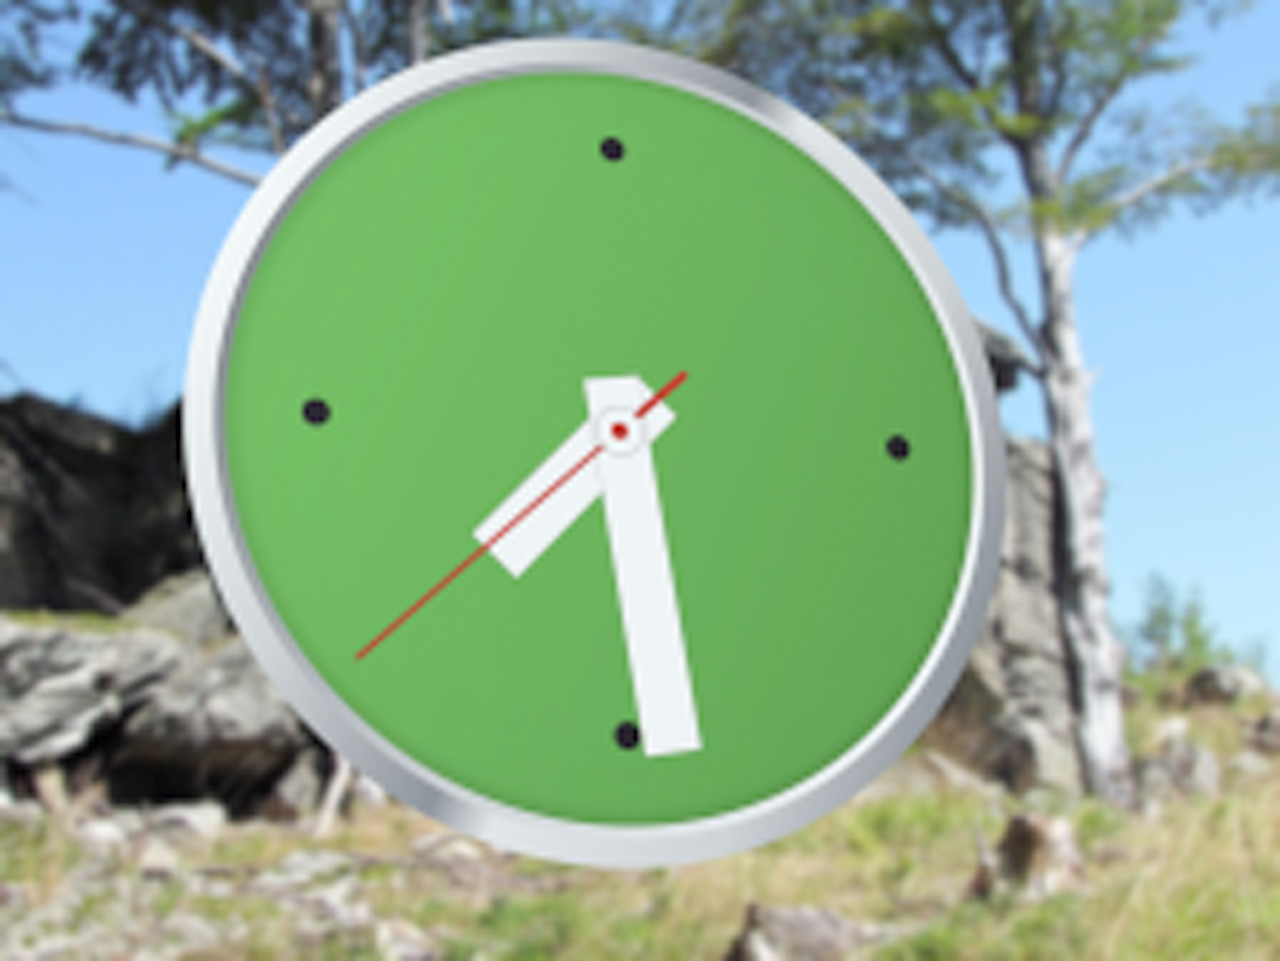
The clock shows h=7 m=28 s=38
